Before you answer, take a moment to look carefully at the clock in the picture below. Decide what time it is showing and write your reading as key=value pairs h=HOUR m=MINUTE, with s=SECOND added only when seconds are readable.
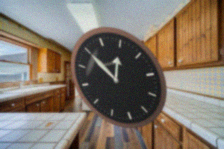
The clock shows h=12 m=55
